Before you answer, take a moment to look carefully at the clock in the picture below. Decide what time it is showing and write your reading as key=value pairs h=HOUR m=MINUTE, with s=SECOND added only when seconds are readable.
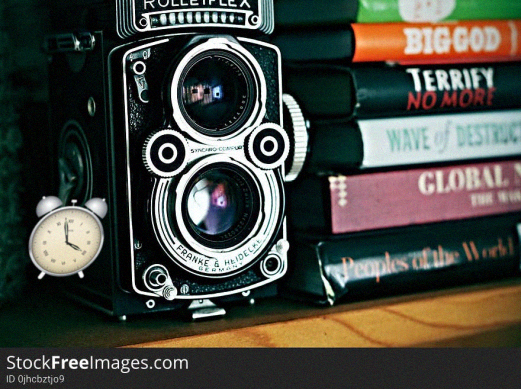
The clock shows h=3 m=58
